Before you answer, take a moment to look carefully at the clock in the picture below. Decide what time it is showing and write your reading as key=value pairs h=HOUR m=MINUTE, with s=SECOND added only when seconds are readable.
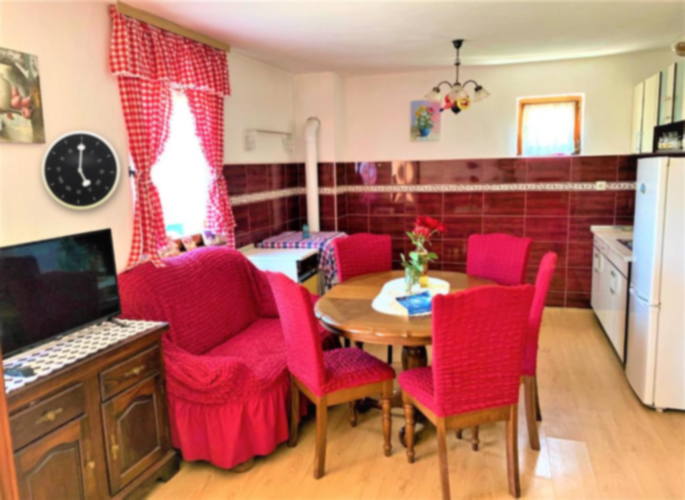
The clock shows h=5 m=0
